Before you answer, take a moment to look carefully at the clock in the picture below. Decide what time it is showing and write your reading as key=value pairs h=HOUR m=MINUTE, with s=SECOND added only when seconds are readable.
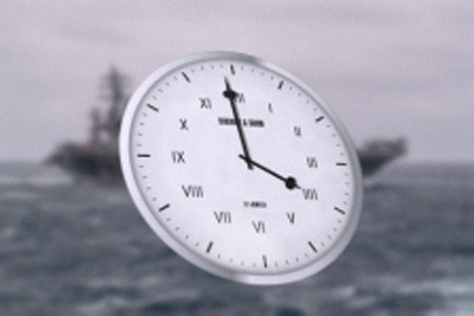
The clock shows h=3 m=59
